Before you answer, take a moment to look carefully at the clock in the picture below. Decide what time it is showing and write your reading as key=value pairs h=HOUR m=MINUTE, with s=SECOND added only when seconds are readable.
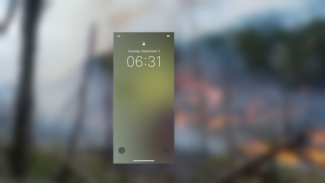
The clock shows h=6 m=31
